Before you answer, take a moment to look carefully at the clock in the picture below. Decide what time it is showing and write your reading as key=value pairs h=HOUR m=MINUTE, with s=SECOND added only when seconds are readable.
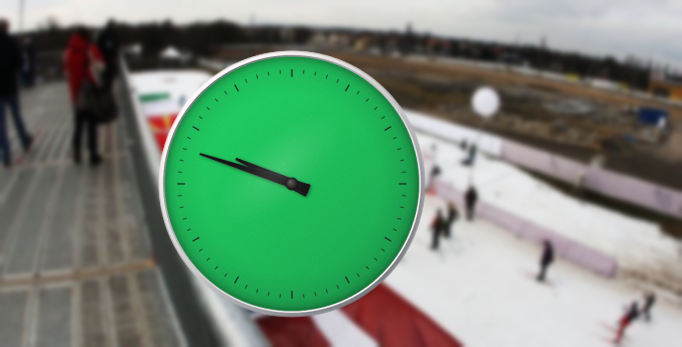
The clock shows h=9 m=48
